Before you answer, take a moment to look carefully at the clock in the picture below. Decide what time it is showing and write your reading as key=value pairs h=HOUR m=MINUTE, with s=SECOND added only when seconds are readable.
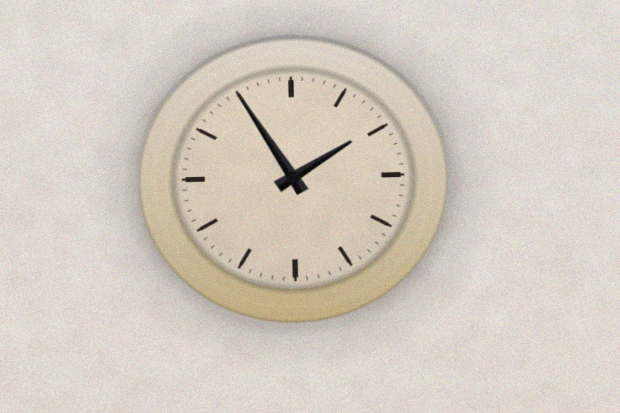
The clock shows h=1 m=55
